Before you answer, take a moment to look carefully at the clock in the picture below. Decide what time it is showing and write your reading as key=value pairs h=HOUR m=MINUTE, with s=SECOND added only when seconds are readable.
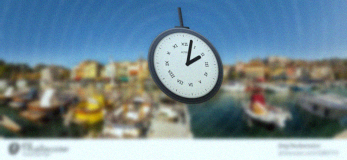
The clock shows h=2 m=3
